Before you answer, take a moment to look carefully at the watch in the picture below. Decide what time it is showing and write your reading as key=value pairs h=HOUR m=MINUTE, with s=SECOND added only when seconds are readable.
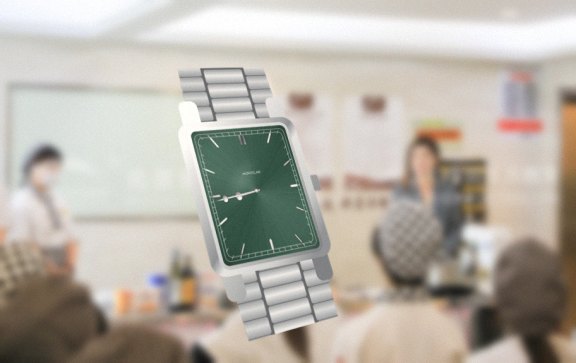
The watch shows h=8 m=44
